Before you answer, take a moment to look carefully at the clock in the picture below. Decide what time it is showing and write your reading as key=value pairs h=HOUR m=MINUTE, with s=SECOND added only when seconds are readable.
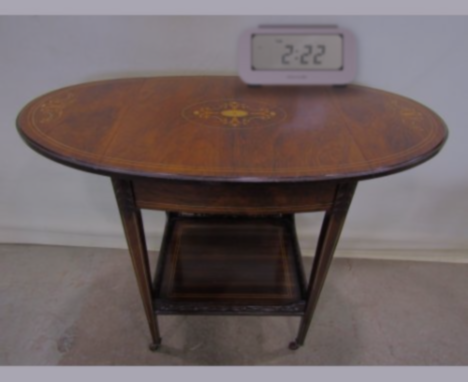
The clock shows h=2 m=22
